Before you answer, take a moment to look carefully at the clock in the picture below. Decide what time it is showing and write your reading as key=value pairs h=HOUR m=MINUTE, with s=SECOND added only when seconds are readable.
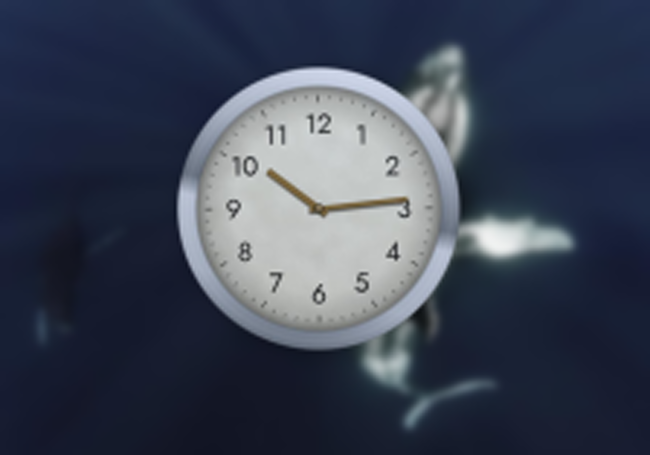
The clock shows h=10 m=14
